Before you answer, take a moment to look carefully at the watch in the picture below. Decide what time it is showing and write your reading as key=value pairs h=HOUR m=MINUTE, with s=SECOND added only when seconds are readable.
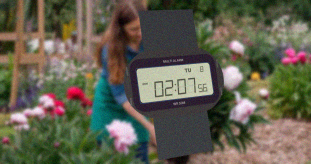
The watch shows h=2 m=7 s=56
